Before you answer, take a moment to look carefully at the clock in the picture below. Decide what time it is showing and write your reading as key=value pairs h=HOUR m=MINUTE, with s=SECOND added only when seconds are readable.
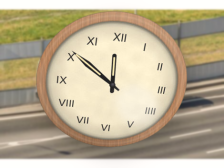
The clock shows h=11 m=51
